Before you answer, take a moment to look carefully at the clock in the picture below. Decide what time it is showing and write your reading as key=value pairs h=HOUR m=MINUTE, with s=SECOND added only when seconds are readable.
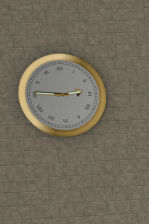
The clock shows h=2 m=46
